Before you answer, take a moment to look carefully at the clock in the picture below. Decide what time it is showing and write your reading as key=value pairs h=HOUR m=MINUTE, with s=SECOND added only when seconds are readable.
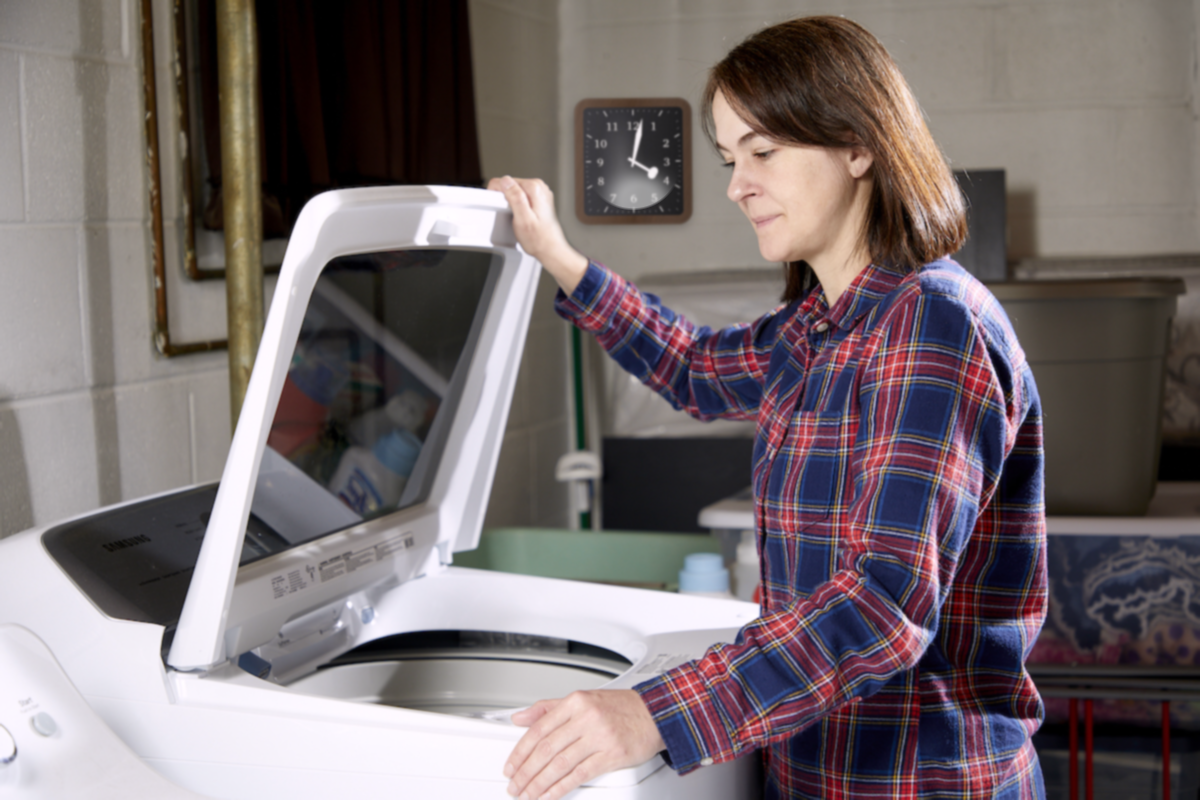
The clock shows h=4 m=2
